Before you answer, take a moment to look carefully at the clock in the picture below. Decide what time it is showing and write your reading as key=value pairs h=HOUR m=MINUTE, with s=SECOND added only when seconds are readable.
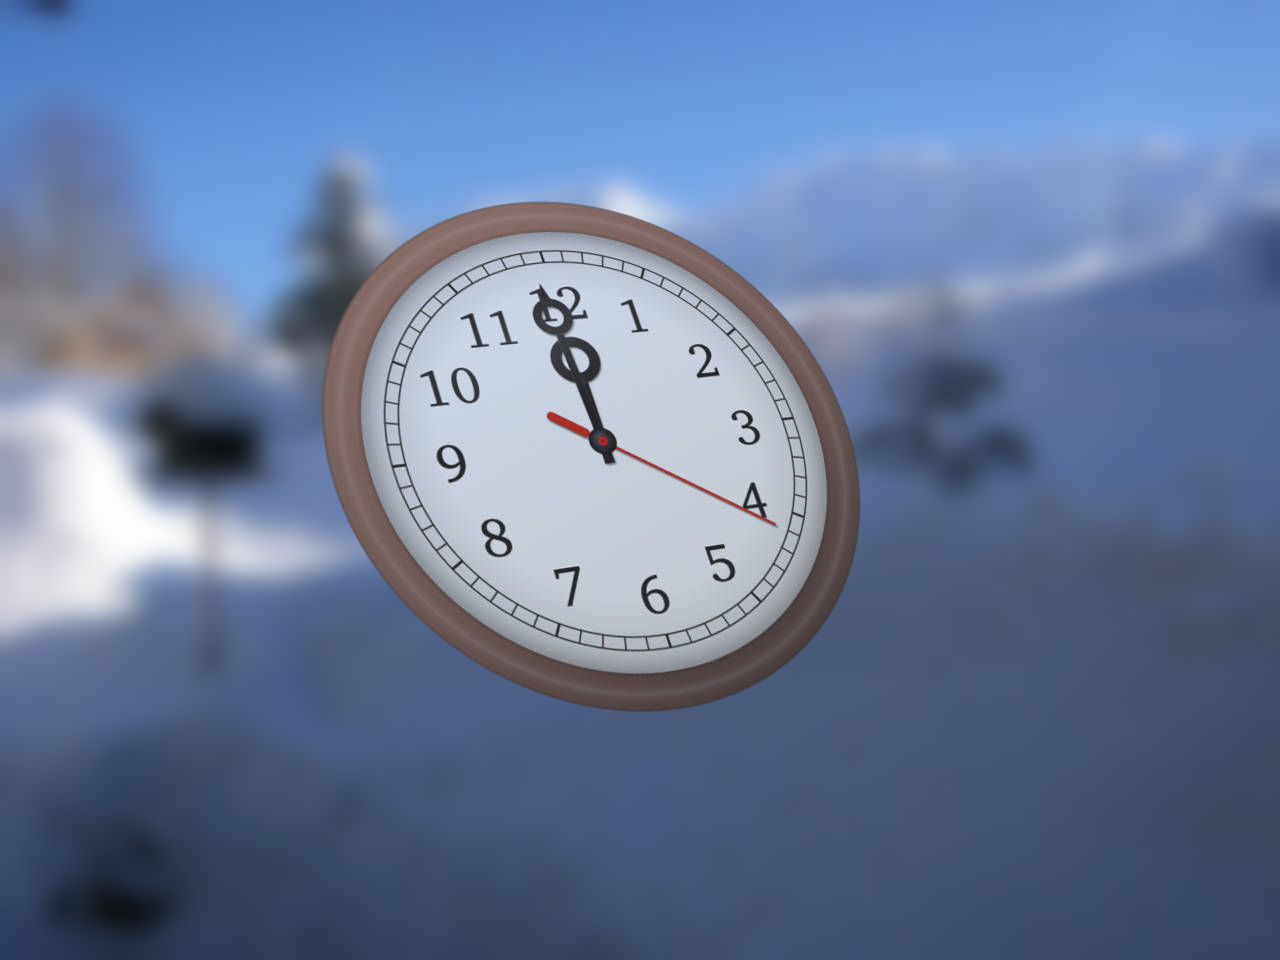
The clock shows h=11 m=59 s=21
